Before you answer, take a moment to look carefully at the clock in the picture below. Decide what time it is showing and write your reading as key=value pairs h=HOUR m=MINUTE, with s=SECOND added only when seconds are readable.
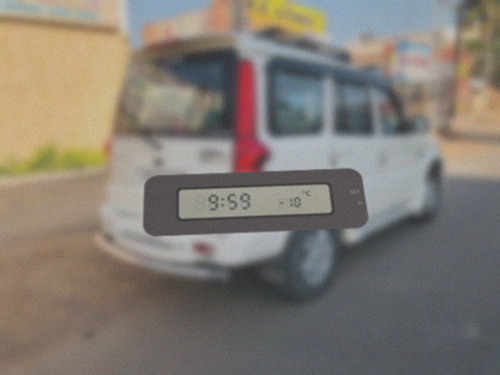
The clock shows h=9 m=59
